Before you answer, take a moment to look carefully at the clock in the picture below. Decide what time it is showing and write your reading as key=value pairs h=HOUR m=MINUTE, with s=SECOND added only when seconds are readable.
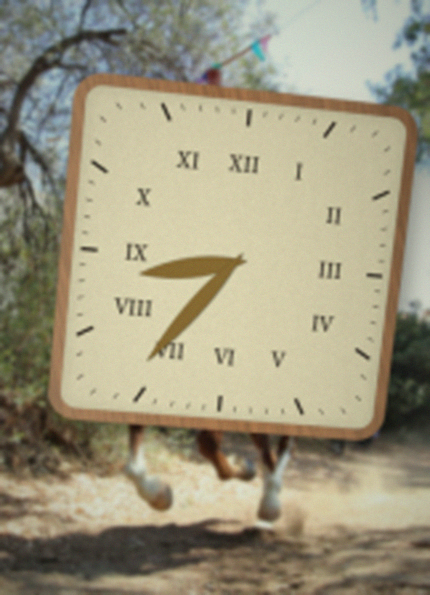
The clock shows h=8 m=36
